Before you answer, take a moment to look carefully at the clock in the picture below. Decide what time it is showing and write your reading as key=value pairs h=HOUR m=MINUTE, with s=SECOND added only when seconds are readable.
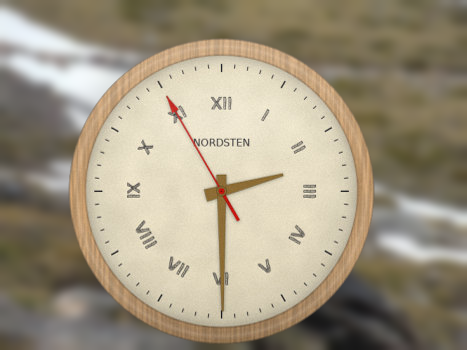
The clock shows h=2 m=29 s=55
